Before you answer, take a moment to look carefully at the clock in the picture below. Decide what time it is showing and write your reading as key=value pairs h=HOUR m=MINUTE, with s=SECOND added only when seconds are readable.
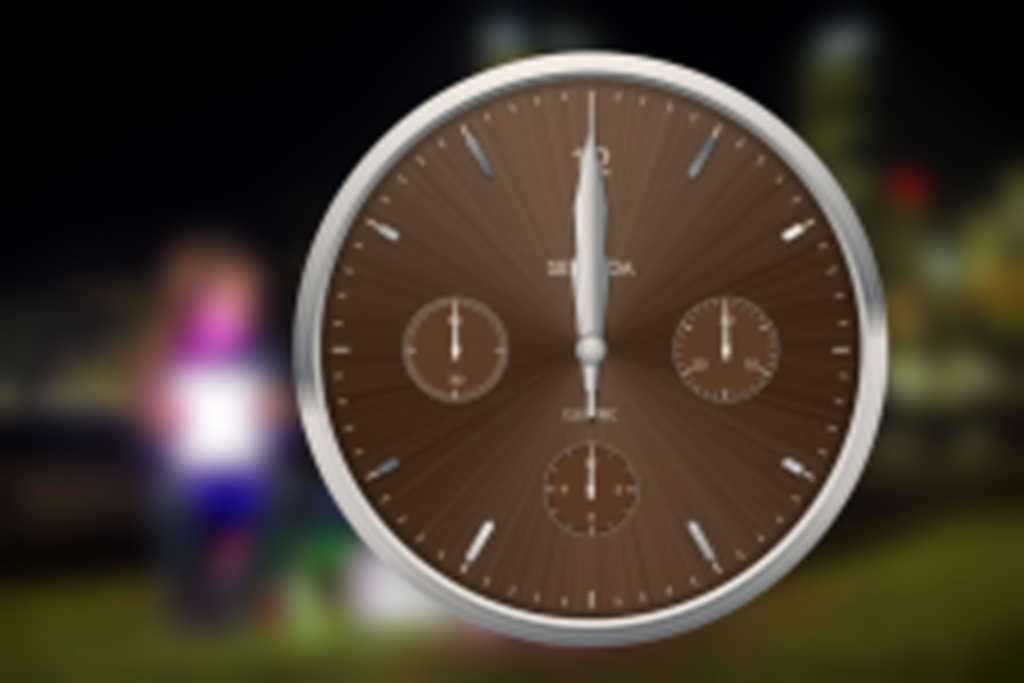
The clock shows h=12 m=0
